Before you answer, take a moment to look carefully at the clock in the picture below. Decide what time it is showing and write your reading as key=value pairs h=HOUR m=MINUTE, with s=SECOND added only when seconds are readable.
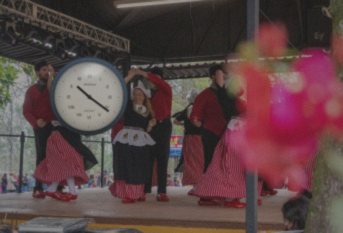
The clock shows h=10 m=21
